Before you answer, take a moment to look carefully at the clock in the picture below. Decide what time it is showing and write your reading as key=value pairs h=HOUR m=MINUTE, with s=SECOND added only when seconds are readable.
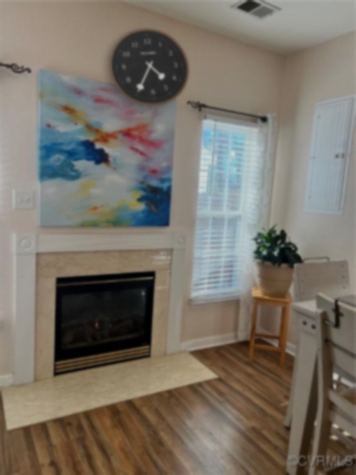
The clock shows h=4 m=35
